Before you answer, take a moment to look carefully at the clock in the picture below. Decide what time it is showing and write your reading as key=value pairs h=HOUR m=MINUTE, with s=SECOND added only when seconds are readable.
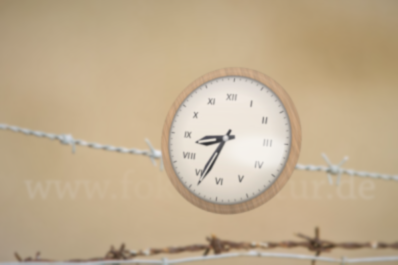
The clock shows h=8 m=34
